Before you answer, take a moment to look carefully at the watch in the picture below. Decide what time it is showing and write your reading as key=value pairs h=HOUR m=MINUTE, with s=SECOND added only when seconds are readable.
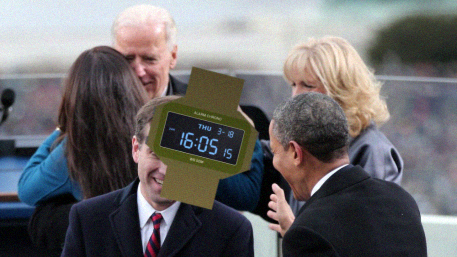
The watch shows h=16 m=5 s=15
